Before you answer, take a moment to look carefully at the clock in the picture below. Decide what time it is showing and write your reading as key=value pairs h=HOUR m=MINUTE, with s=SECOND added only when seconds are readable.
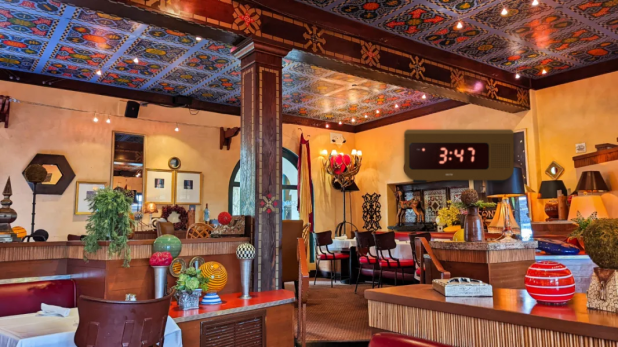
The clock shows h=3 m=47
